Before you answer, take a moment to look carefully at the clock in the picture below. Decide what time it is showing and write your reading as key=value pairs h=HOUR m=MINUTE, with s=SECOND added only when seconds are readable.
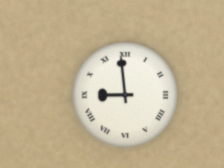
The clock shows h=8 m=59
